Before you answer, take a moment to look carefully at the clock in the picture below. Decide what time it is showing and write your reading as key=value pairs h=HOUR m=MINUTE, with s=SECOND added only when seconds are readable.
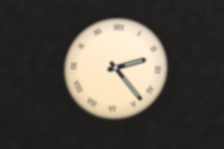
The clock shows h=2 m=23
